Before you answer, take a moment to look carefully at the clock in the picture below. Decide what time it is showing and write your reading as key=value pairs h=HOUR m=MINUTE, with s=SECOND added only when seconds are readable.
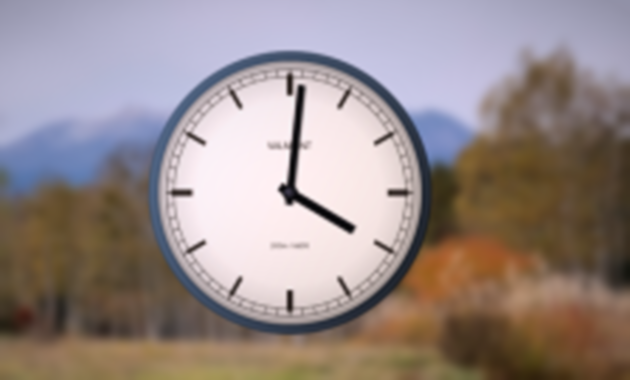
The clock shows h=4 m=1
